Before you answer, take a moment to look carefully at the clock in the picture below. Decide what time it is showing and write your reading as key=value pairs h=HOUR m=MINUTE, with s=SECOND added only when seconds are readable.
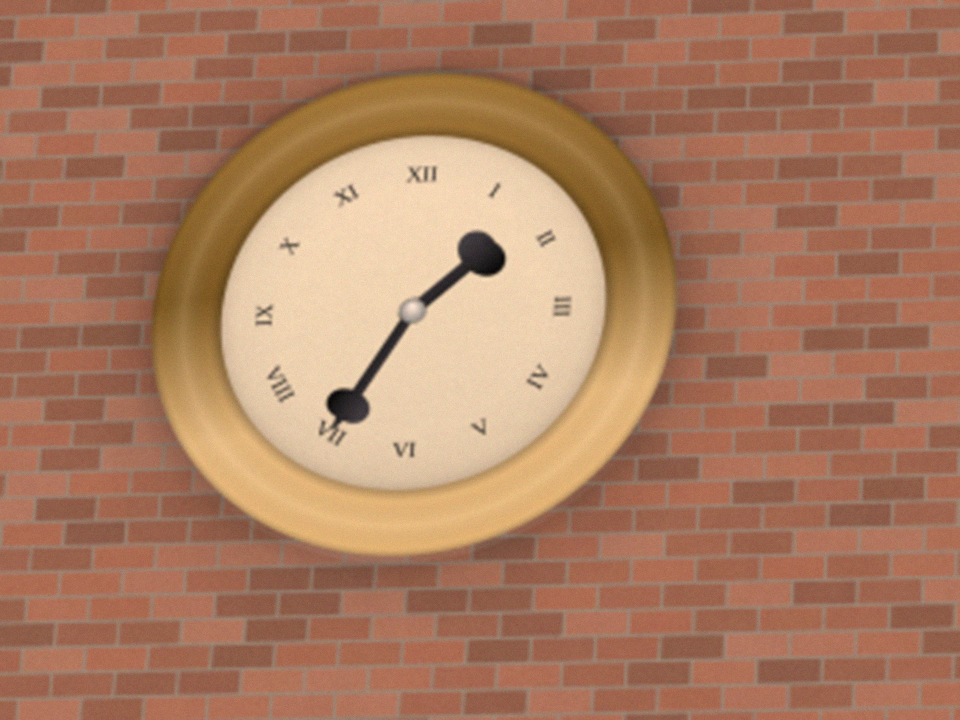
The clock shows h=1 m=35
